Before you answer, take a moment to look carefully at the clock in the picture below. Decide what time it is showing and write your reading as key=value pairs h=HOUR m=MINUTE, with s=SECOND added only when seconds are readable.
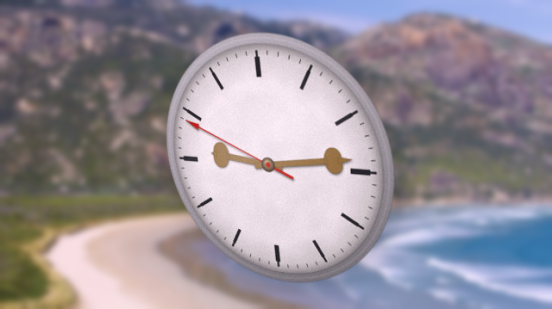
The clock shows h=9 m=13 s=49
